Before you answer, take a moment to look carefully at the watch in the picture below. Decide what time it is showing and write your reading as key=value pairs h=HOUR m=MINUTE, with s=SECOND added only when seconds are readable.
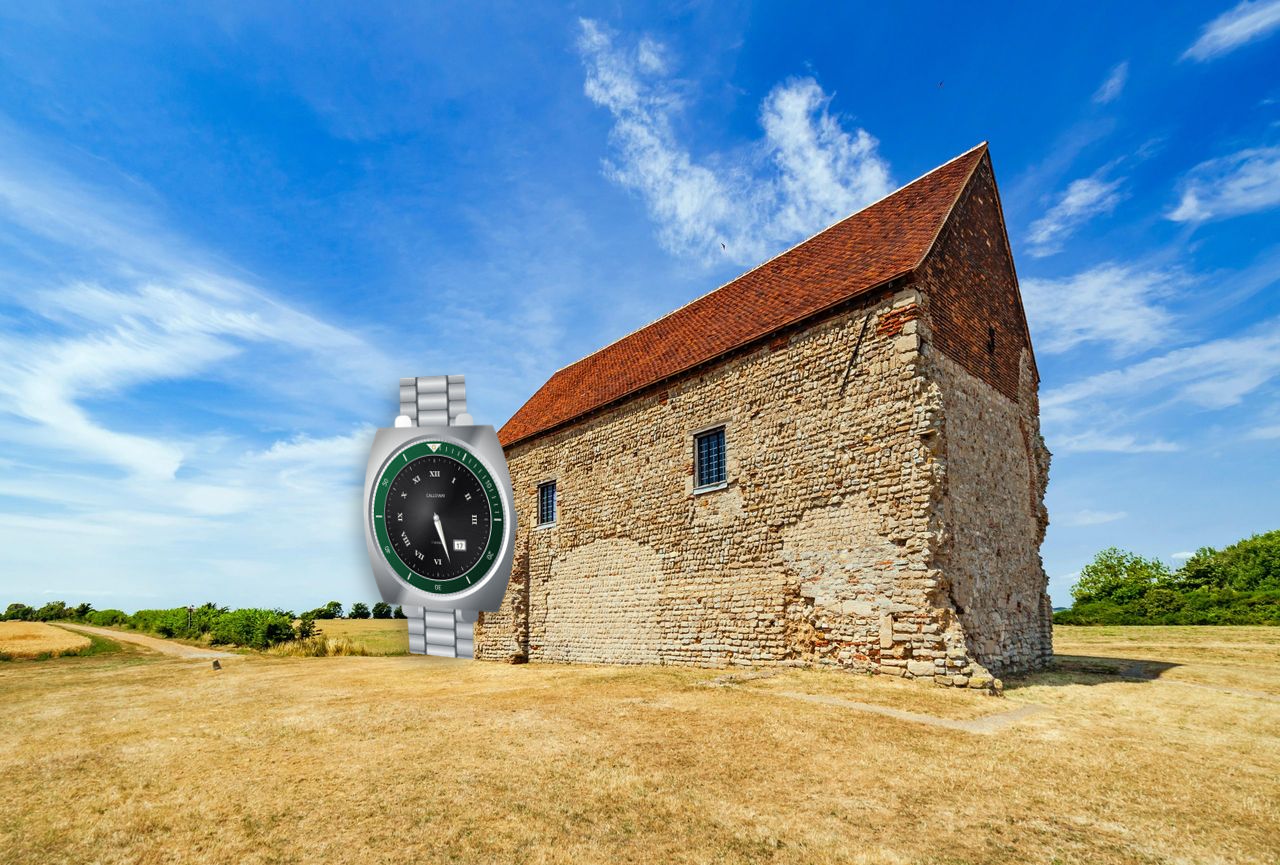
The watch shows h=5 m=27
